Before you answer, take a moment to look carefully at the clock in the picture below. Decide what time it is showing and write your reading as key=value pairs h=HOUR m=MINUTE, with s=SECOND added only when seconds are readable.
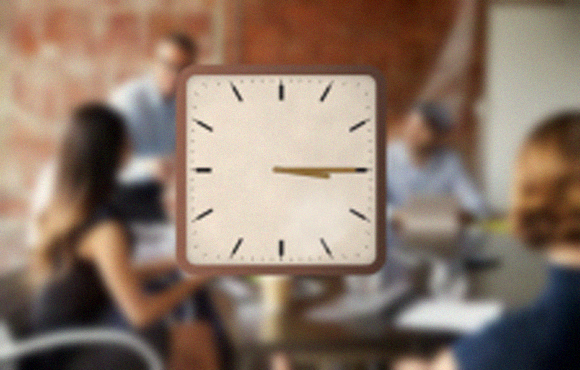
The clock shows h=3 m=15
